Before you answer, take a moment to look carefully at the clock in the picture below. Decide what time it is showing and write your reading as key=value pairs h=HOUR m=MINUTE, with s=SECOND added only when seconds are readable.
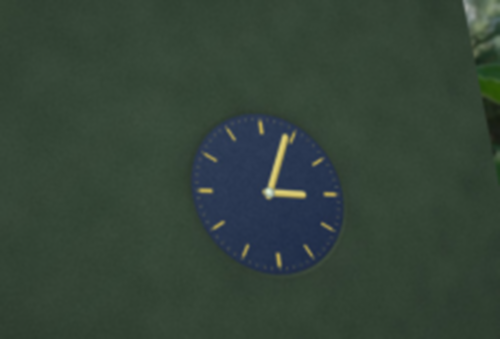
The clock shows h=3 m=4
